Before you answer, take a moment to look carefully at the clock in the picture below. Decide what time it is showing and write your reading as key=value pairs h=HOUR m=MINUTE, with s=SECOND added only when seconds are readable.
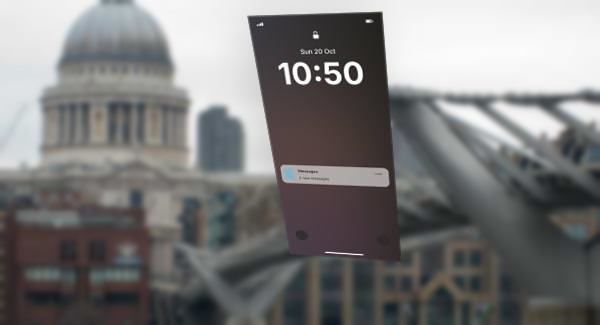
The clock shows h=10 m=50
